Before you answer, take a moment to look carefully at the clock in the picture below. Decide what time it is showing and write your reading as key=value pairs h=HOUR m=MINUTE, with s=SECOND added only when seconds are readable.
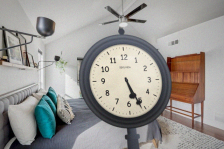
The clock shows h=5 m=26
